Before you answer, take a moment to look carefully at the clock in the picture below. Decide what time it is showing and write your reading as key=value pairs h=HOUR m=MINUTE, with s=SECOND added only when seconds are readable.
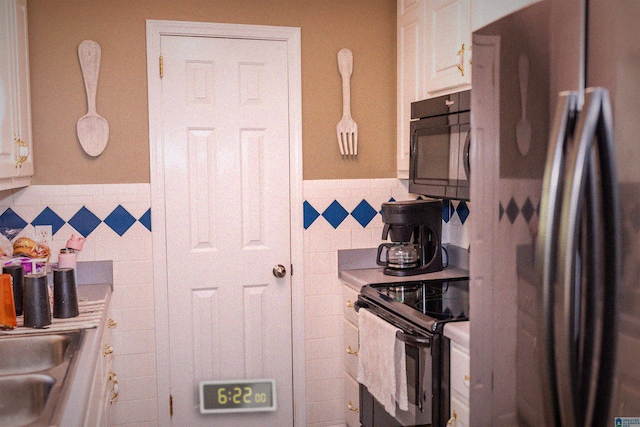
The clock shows h=6 m=22
